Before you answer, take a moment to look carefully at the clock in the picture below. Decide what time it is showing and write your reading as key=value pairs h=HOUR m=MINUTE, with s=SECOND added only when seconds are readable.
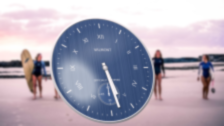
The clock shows h=5 m=28
